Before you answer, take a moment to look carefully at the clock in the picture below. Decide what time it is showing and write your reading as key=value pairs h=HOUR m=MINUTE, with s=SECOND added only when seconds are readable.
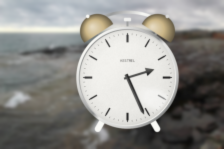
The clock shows h=2 m=26
